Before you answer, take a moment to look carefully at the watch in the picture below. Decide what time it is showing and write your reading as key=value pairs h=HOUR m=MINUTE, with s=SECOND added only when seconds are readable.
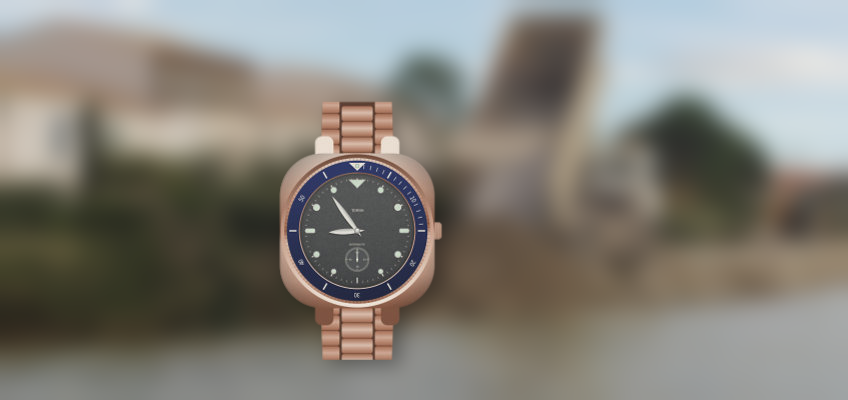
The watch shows h=8 m=54
